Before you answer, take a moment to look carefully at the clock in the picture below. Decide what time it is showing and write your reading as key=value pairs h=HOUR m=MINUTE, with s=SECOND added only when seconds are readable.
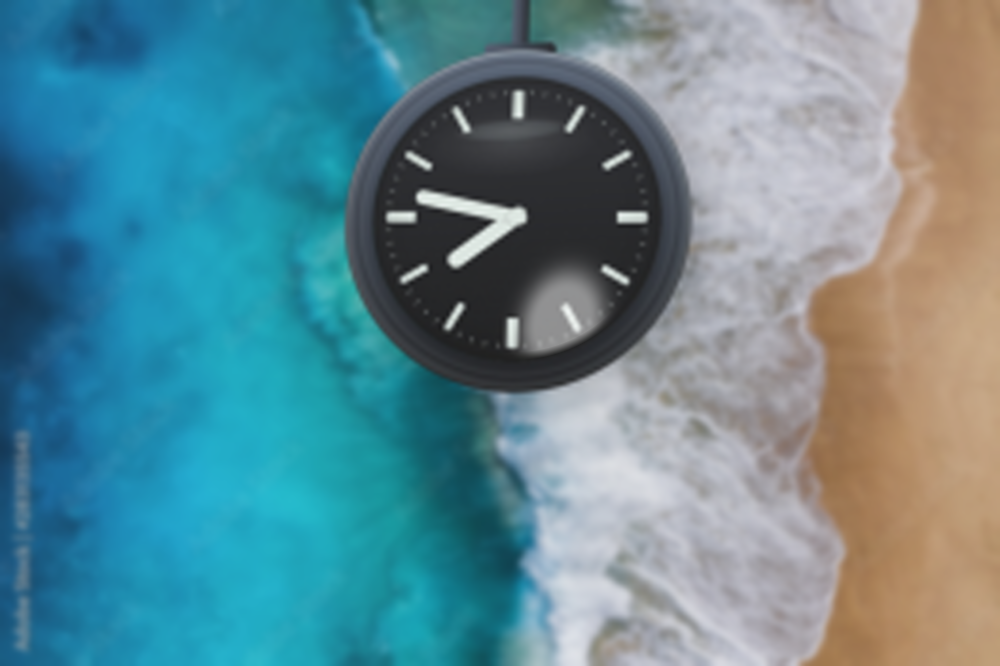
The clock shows h=7 m=47
